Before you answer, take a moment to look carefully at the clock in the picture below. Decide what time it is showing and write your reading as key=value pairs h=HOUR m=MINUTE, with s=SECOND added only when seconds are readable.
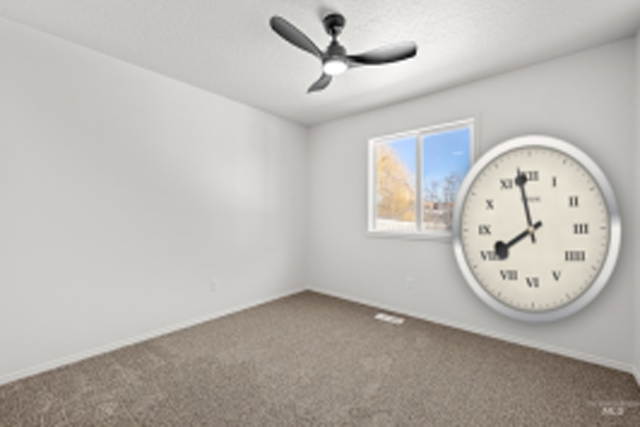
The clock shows h=7 m=58
